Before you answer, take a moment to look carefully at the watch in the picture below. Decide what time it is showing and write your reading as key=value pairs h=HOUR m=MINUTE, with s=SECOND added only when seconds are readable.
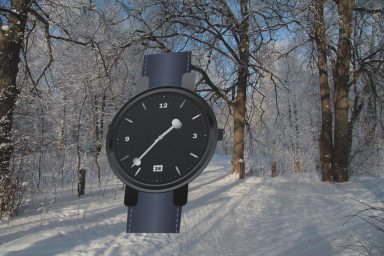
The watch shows h=1 m=37
